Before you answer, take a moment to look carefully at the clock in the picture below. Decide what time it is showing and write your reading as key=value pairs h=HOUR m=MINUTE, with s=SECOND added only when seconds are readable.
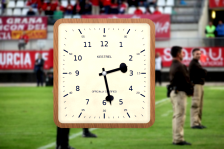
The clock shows h=2 m=28
